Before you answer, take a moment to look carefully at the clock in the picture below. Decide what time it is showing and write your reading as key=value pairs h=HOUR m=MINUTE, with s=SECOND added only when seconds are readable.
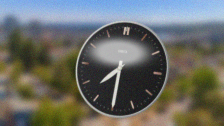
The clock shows h=7 m=30
